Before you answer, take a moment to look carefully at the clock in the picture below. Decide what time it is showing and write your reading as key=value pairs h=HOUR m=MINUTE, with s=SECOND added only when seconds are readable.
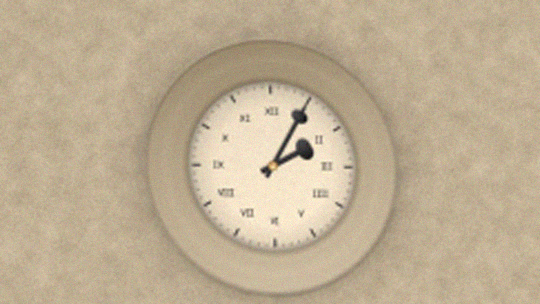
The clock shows h=2 m=5
